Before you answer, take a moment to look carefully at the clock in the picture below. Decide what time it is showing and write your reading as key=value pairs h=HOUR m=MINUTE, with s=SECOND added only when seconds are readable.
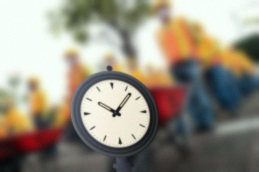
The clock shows h=10 m=7
